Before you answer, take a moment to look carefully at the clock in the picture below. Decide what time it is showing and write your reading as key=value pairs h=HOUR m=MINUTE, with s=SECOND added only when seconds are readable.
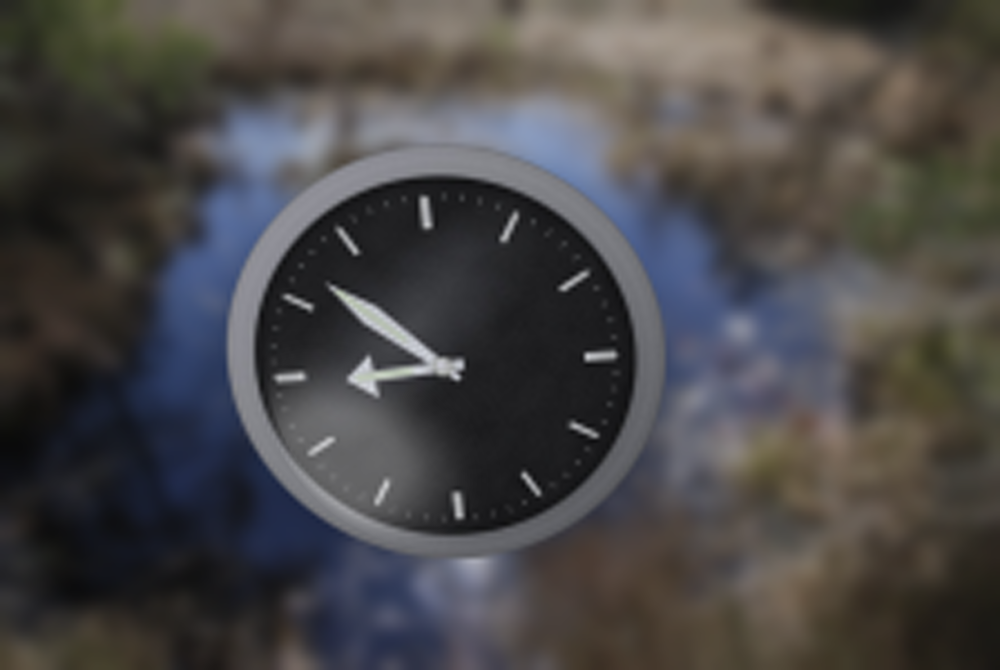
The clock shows h=8 m=52
